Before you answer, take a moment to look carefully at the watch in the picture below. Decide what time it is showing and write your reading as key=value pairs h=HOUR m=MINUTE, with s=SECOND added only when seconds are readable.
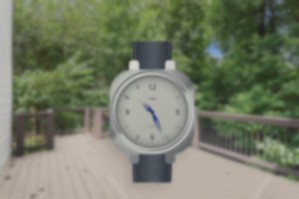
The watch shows h=10 m=26
